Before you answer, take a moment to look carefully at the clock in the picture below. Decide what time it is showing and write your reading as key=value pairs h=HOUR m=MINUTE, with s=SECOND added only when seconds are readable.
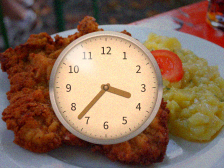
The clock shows h=3 m=37
